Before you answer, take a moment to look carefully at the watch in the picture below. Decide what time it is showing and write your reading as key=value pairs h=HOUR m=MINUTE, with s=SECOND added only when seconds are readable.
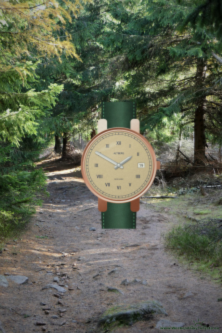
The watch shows h=1 m=50
